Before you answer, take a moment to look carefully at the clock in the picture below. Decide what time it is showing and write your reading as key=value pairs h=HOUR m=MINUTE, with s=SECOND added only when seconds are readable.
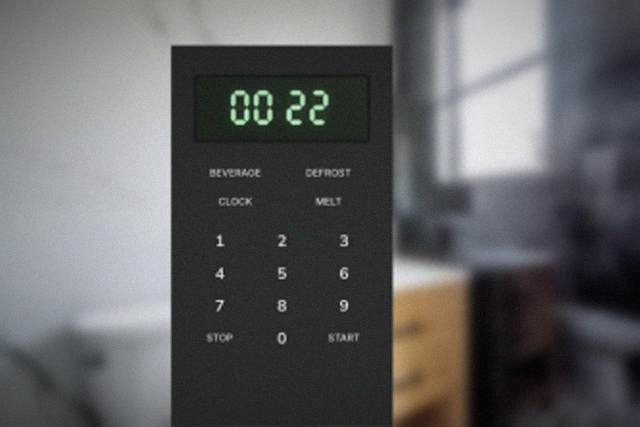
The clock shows h=0 m=22
